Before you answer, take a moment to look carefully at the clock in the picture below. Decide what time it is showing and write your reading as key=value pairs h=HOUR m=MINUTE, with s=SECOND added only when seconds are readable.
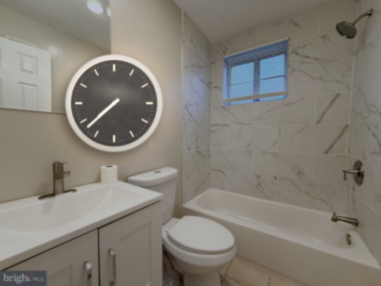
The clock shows h=7 m=38
